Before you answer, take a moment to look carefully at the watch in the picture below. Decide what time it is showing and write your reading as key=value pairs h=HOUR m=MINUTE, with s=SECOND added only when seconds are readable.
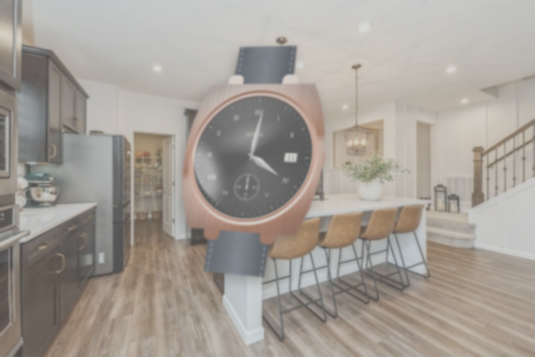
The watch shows h=4 m=1
